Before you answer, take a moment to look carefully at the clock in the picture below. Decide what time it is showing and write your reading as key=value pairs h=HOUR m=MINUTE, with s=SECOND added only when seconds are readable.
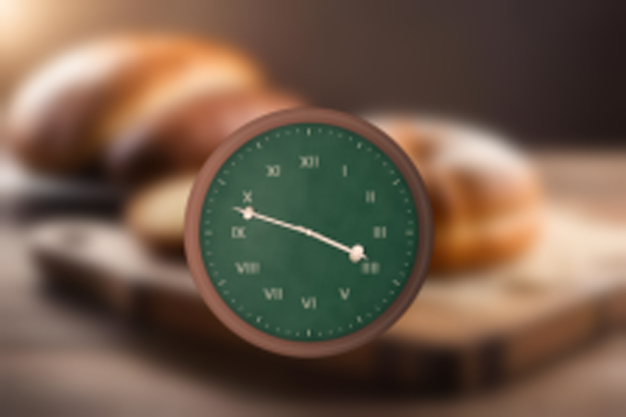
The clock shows h=3 m=48
